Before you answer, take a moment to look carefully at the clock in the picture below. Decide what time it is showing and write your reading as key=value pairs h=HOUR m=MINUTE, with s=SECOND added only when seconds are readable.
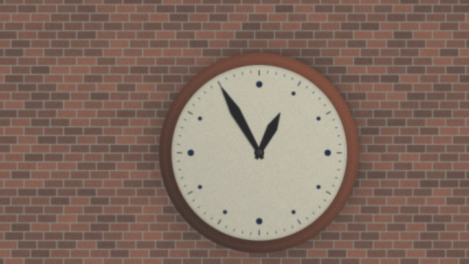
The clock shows h=12 m=55
